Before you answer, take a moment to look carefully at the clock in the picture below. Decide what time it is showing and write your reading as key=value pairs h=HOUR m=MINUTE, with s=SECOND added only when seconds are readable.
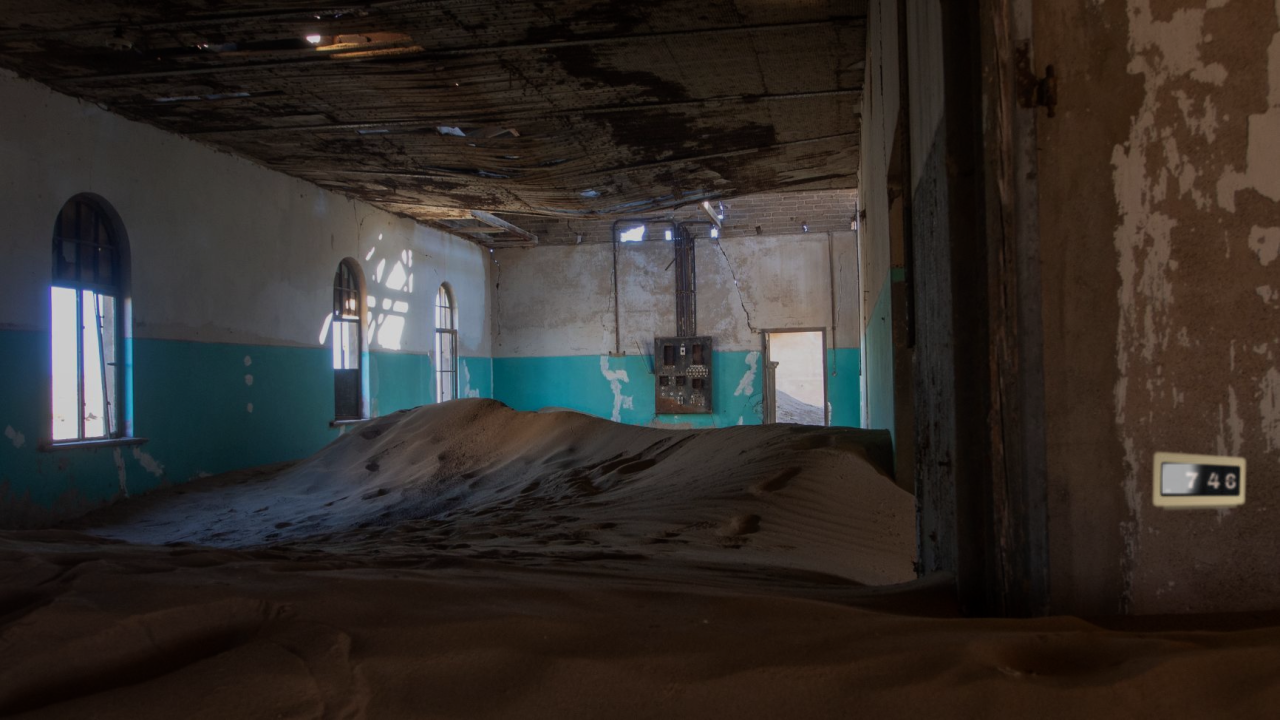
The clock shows h=7 m=46
